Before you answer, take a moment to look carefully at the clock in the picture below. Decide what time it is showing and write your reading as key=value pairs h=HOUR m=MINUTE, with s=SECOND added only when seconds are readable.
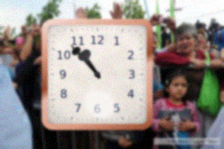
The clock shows h=10 m=53
